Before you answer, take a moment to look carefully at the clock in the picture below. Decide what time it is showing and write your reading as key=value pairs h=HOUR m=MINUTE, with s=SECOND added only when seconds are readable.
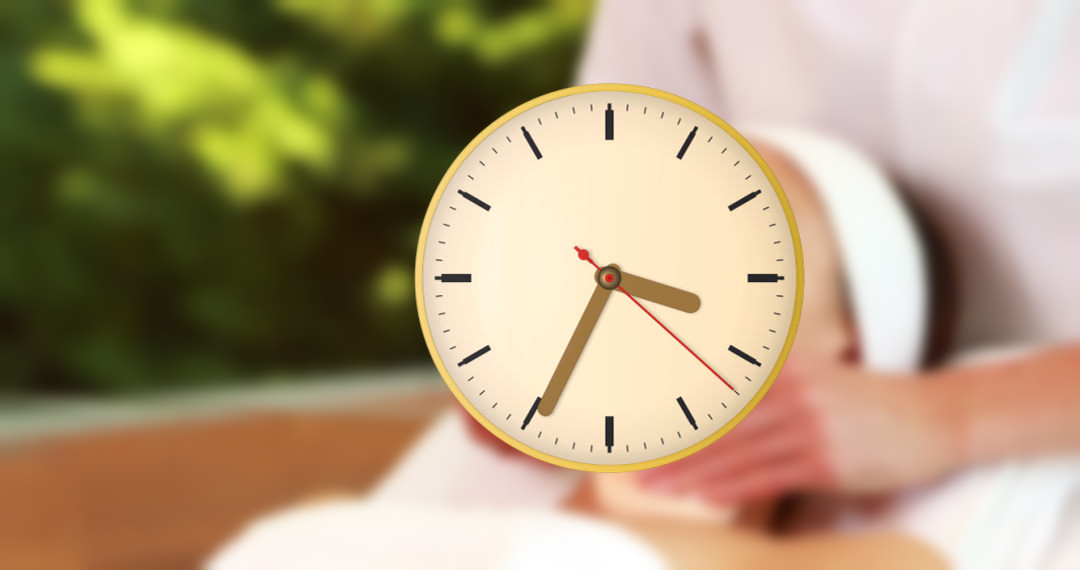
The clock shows h=3 m=34 s=22
